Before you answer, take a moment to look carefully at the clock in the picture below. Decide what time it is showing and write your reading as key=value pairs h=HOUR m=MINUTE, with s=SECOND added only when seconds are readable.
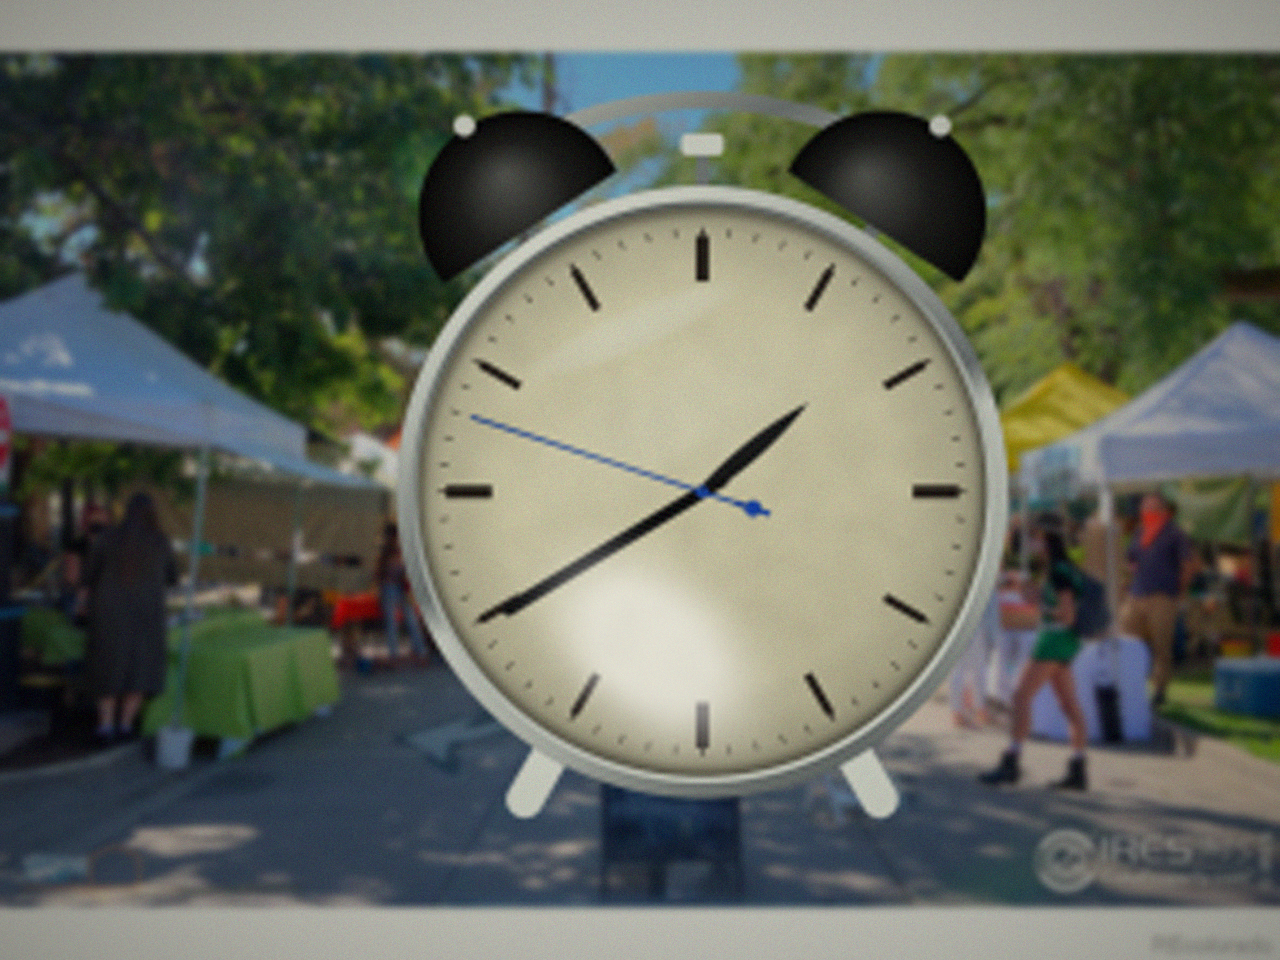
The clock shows h=1 m=39 s=48
